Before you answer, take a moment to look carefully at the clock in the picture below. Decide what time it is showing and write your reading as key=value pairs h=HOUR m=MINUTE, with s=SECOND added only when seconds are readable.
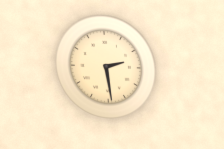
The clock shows h=2 m=29
